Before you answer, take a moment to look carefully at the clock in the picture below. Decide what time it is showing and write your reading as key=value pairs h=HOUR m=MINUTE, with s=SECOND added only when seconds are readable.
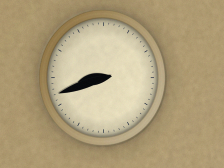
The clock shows h=8 m=42
